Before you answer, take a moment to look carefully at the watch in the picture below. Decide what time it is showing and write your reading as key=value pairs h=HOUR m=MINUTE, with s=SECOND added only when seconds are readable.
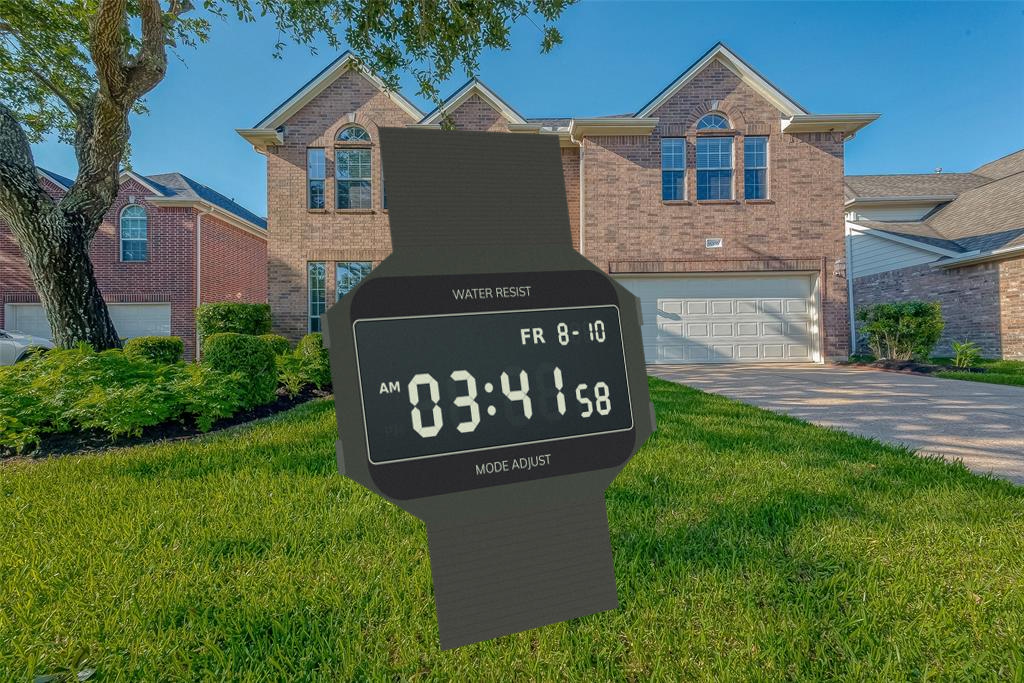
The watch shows h=3 m=41 s=58
